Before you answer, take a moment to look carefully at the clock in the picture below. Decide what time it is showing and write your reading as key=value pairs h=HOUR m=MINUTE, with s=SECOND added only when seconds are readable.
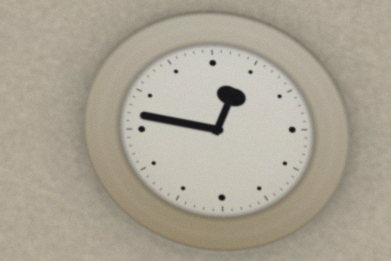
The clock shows h=12 m=47
